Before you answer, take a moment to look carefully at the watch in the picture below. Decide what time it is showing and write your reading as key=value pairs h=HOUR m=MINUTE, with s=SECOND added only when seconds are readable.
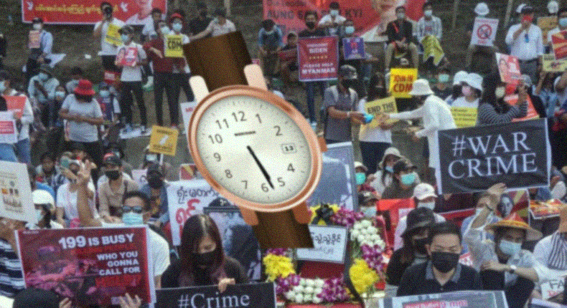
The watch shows h=5 m=28
